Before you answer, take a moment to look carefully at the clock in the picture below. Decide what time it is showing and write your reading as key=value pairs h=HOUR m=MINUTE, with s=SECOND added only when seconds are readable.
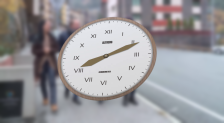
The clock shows h=8 m=11
